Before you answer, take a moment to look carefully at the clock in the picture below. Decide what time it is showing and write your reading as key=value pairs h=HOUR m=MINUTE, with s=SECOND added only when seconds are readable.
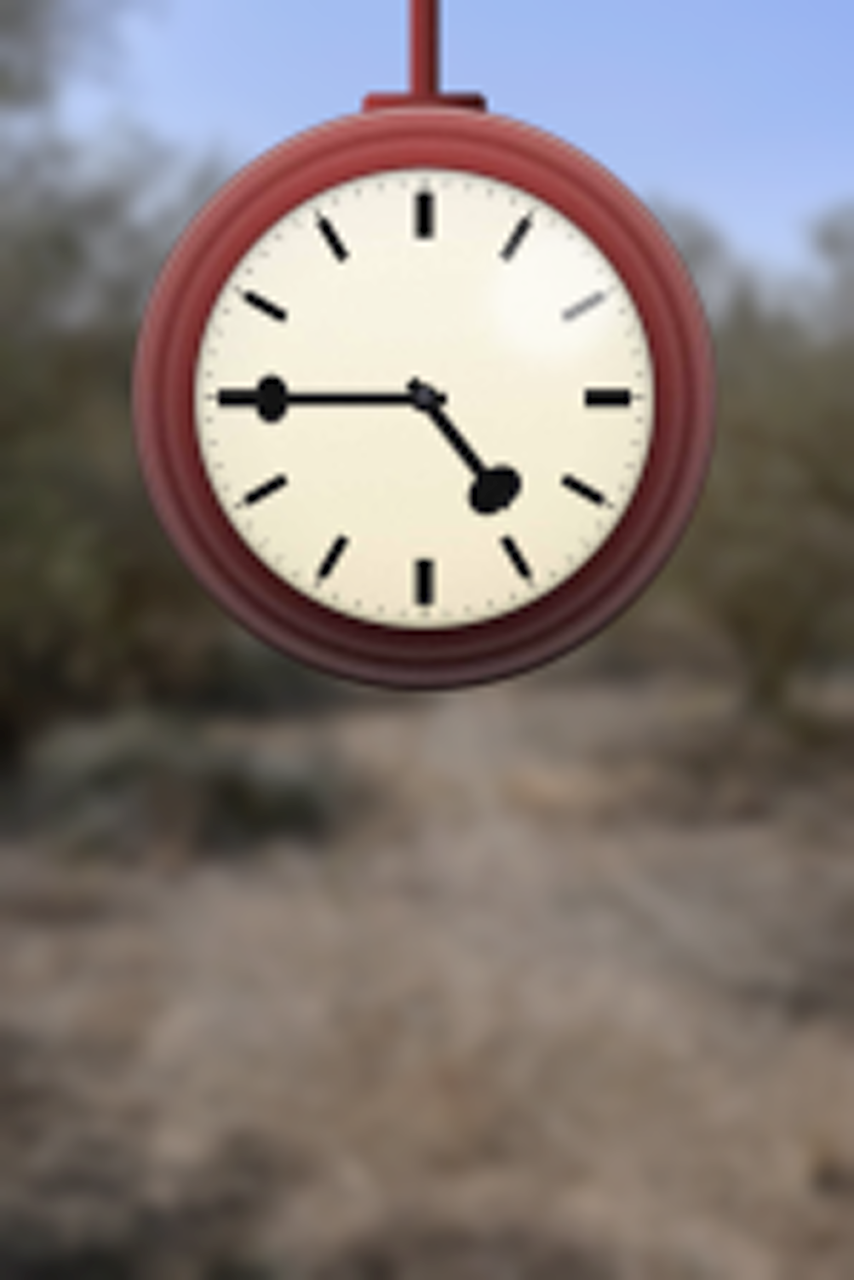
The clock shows h=4 m=45
